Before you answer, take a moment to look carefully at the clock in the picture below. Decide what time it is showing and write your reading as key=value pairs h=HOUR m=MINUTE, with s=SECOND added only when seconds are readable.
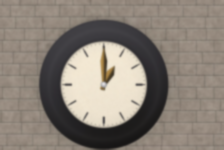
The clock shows h=1 m=0
